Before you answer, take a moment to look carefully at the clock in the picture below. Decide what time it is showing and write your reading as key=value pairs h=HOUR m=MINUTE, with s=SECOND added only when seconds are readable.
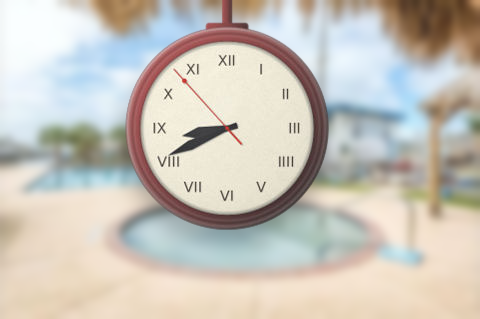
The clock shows h=8 m=40 s=53
